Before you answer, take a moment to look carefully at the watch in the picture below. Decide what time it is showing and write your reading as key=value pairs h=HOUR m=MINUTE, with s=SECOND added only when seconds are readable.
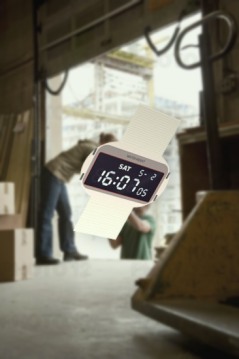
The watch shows h=16 m=7 s=5
